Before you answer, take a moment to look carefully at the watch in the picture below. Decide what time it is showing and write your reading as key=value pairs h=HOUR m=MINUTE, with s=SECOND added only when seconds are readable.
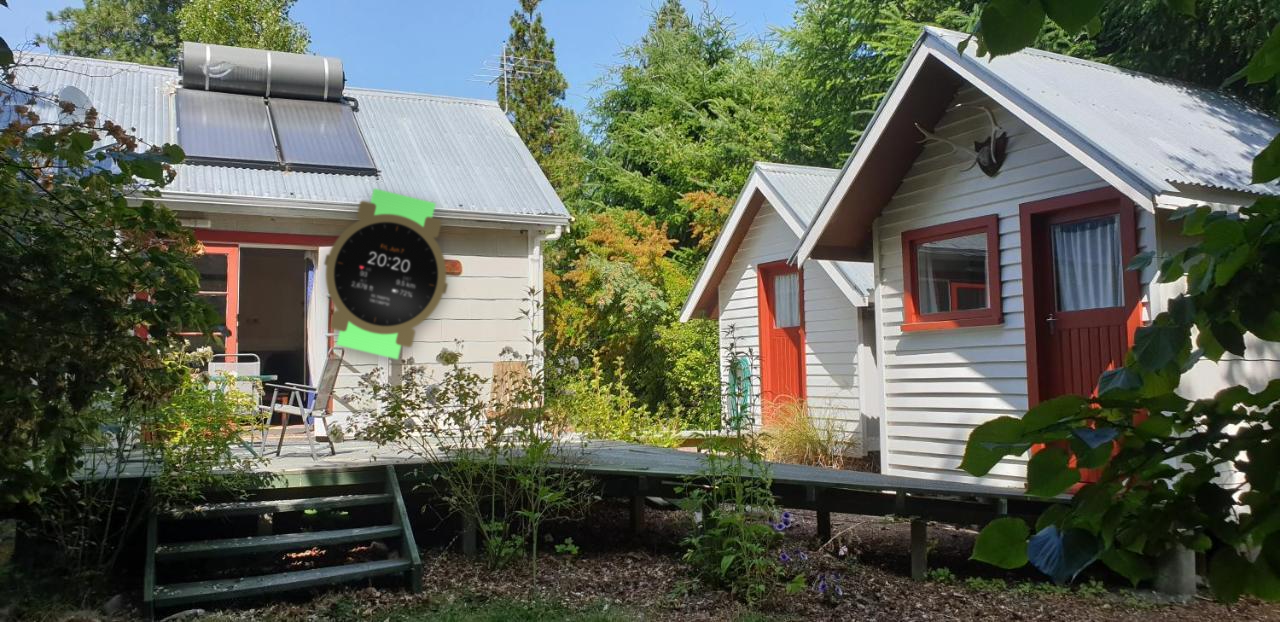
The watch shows h=20 m=20
